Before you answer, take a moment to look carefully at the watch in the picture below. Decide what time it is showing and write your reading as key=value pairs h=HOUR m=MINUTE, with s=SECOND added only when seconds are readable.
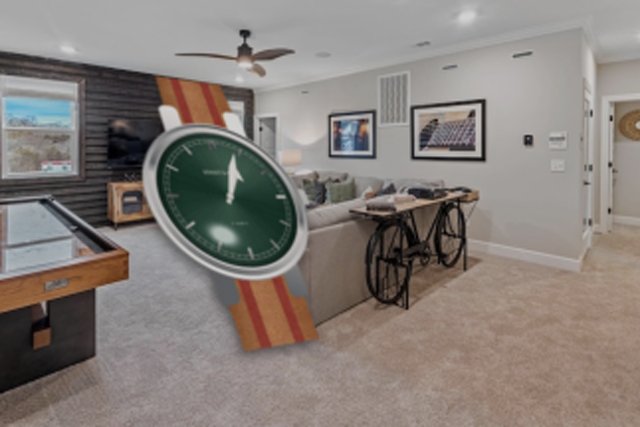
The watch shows h=1 m=4
